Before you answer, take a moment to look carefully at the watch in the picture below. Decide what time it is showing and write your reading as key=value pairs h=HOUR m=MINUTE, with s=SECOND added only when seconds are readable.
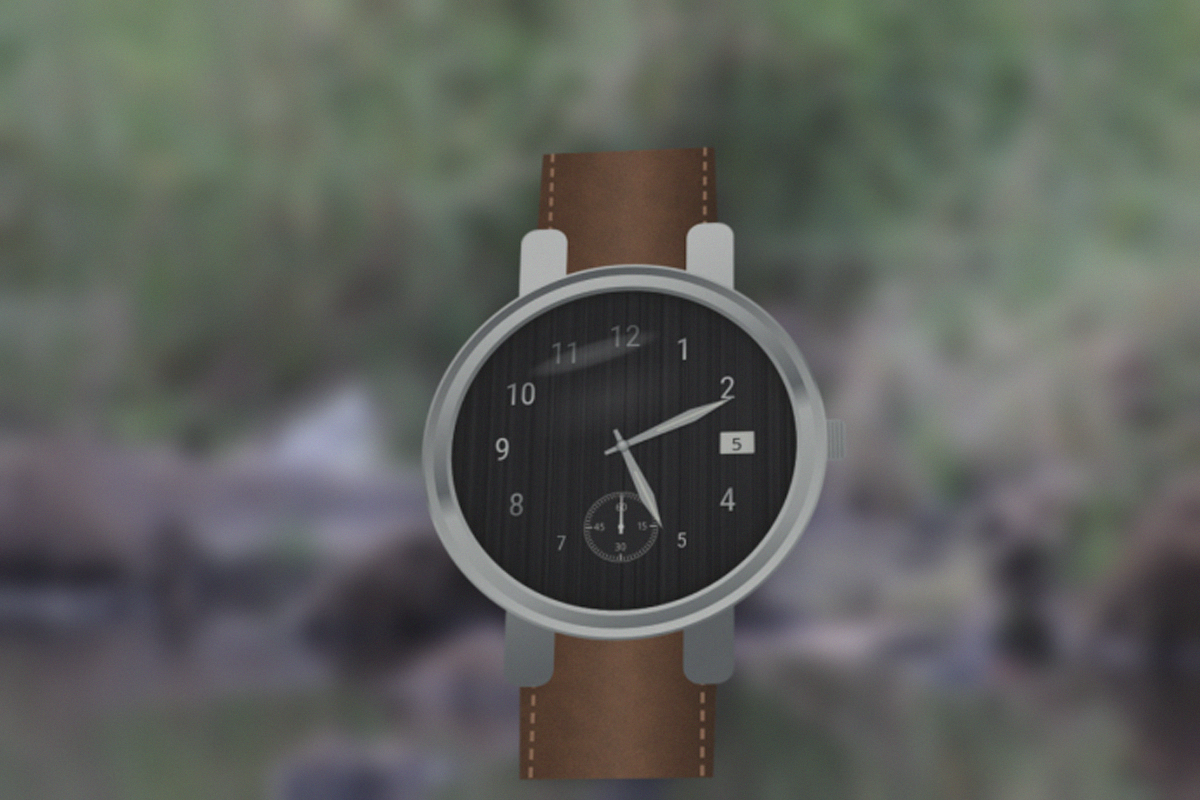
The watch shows h=5 m=11
